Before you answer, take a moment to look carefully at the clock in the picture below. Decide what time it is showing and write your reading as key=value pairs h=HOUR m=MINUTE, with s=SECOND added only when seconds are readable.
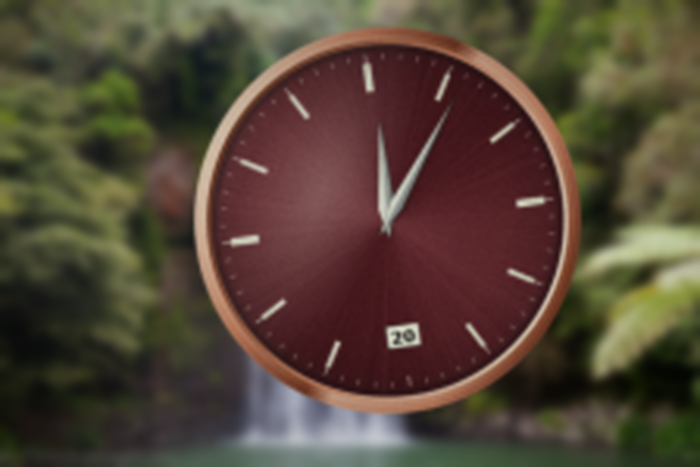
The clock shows h=12 m=6
